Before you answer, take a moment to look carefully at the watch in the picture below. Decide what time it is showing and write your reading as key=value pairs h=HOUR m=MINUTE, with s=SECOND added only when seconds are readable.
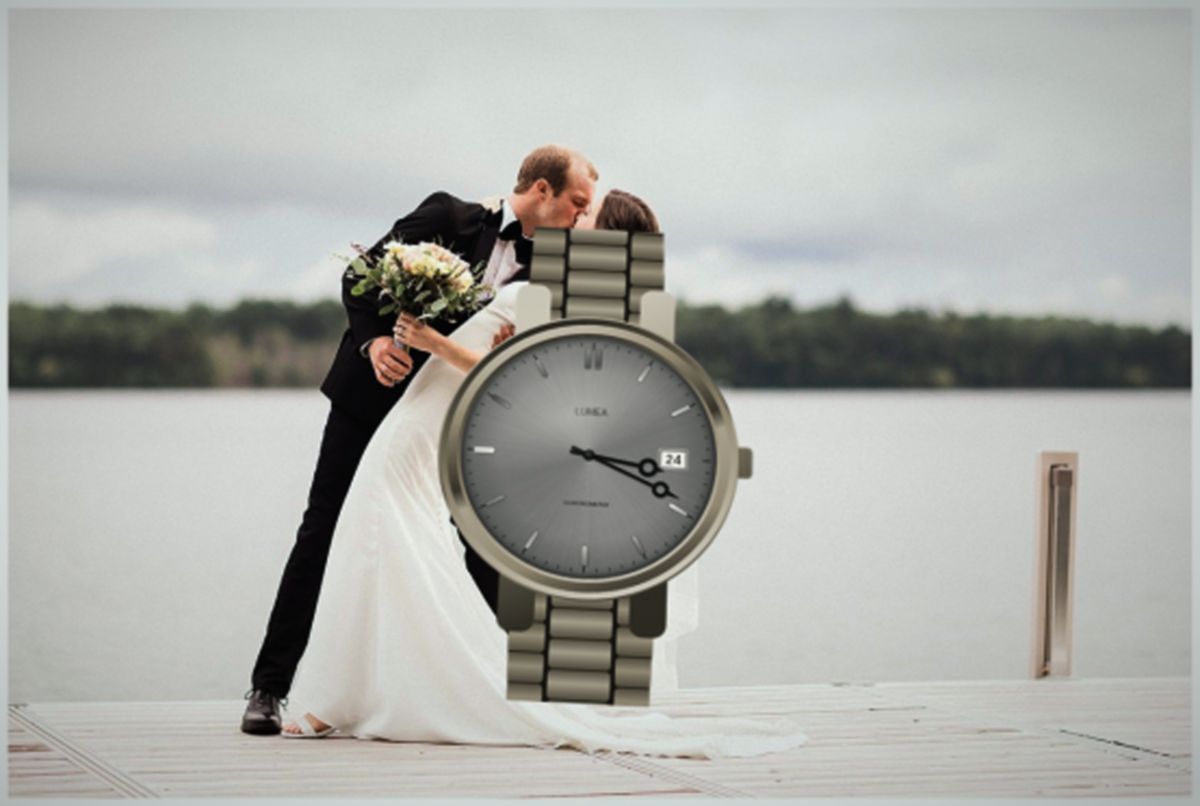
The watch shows h=3 m=19
